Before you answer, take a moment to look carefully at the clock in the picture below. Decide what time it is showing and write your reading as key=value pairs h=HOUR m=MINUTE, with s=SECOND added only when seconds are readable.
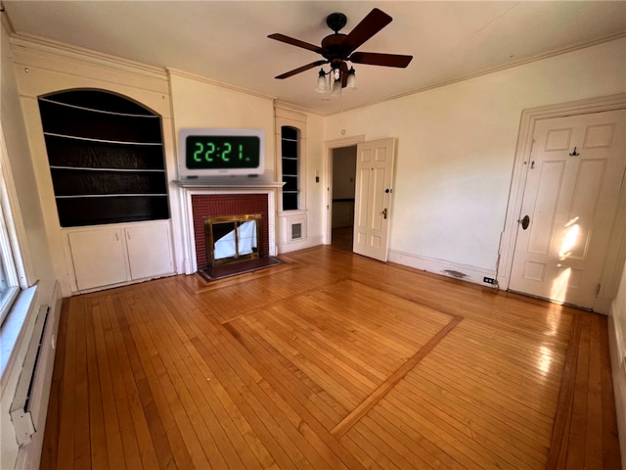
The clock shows h=22 m=21
